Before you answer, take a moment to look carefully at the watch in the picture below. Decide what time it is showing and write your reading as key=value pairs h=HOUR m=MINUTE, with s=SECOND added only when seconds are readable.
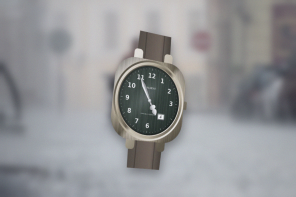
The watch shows h=4 m=55
